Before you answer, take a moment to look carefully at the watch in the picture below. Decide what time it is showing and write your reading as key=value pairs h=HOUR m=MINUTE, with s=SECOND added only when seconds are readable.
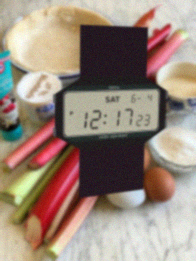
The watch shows h=12 m=17 s=23
